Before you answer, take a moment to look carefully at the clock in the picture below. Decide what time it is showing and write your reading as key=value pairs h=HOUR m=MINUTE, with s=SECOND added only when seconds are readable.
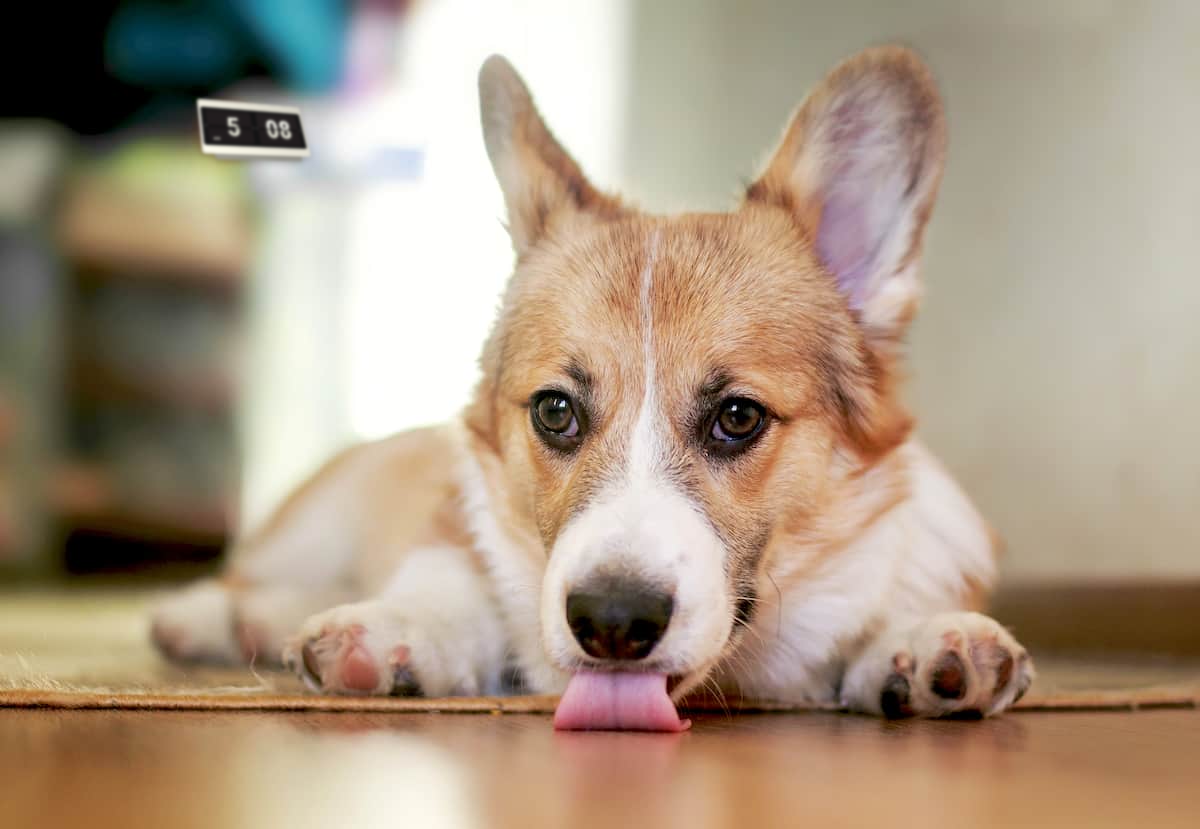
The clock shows h=5 m=8
